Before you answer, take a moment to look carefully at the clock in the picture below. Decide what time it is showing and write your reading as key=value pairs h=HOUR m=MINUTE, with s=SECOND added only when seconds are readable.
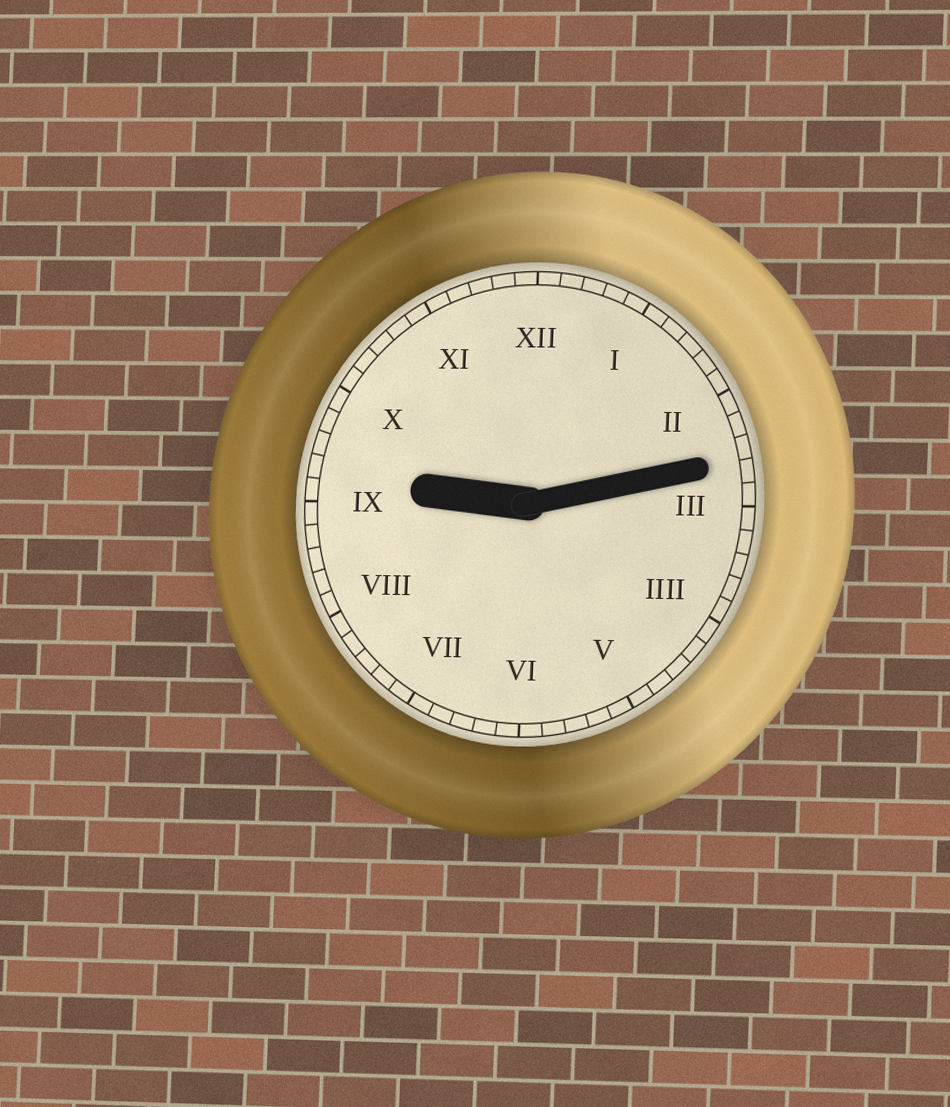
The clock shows h=9 m=13
